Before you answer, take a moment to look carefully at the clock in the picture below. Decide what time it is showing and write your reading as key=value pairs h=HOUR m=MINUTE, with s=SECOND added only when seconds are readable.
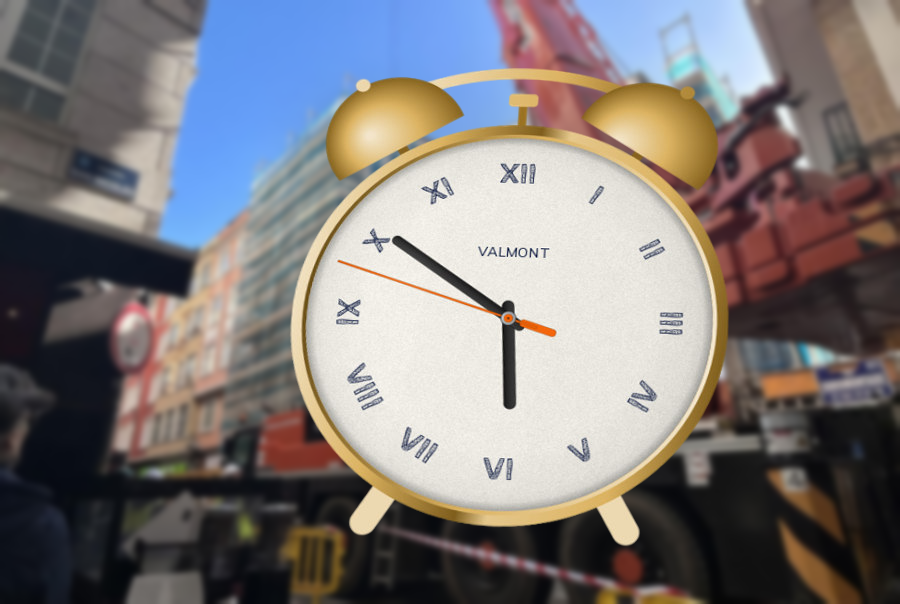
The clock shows h=5 m=50 s=48
